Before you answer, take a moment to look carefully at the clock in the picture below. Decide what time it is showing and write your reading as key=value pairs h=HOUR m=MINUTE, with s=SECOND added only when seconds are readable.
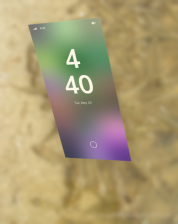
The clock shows h=4 m=40
